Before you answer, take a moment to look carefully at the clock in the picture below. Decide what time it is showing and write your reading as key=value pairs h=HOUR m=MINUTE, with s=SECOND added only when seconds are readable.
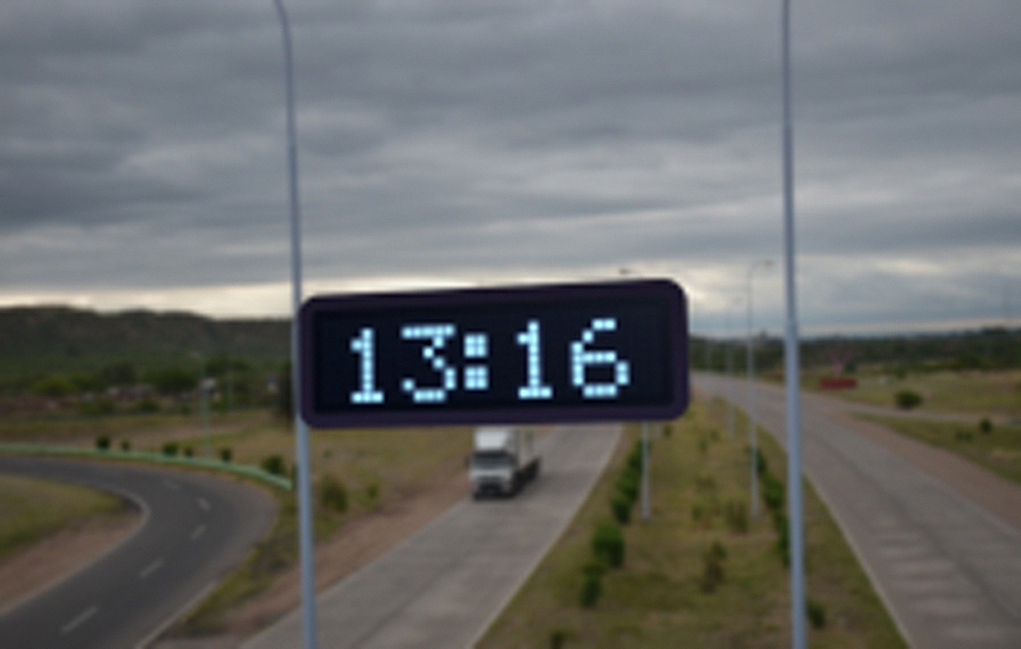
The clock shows h=13 m=16
